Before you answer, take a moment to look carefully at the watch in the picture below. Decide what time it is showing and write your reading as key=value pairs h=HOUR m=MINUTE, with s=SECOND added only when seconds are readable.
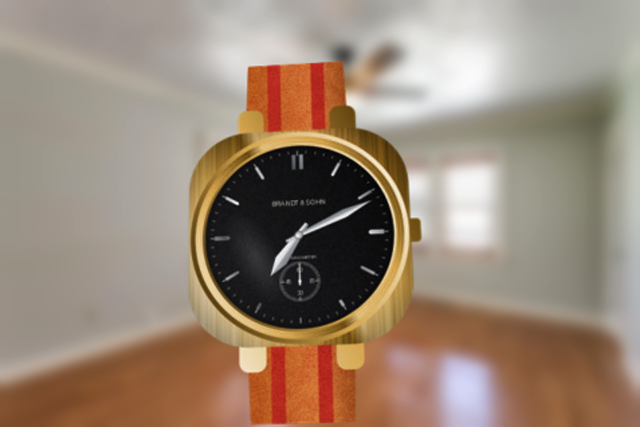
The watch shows h=7 m=11
